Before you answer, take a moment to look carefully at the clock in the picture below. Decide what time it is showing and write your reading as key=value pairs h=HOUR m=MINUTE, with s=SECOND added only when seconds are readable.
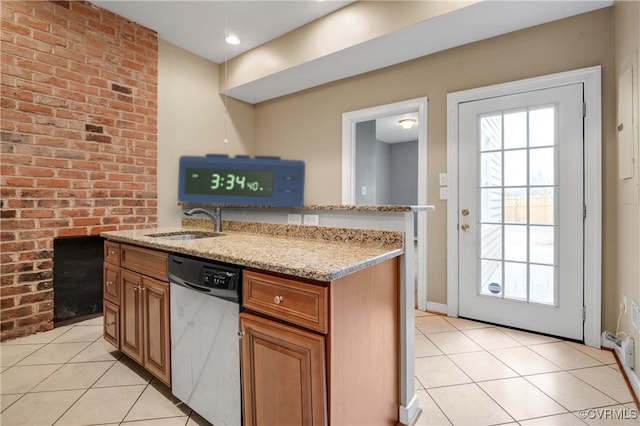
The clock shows h=3 m=34
